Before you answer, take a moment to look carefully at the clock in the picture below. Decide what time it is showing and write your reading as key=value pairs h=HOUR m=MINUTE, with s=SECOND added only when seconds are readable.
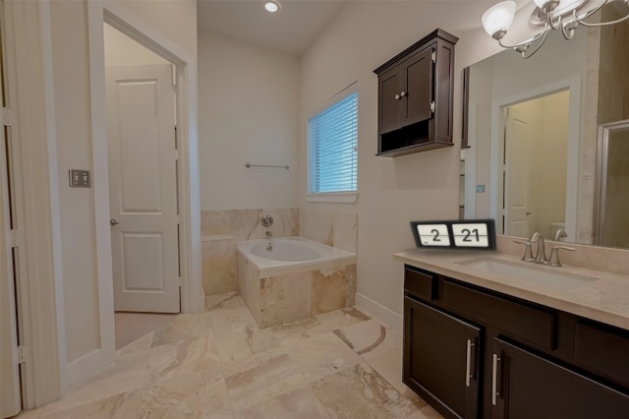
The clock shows h=2 m=21
